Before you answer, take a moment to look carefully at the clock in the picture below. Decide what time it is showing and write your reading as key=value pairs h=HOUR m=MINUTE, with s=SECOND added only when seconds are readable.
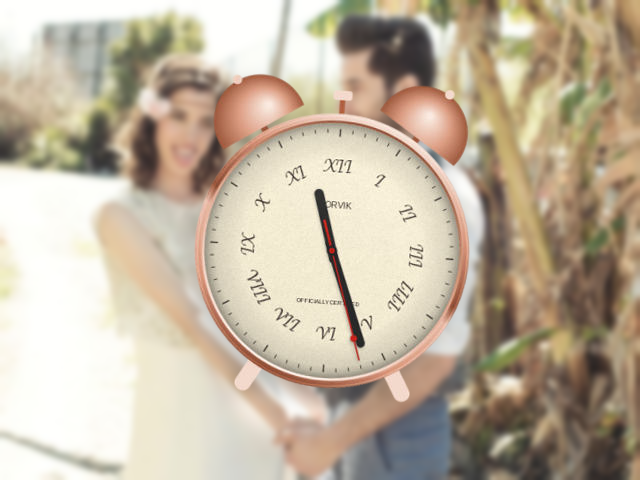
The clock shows h=11 m=26 s=27
